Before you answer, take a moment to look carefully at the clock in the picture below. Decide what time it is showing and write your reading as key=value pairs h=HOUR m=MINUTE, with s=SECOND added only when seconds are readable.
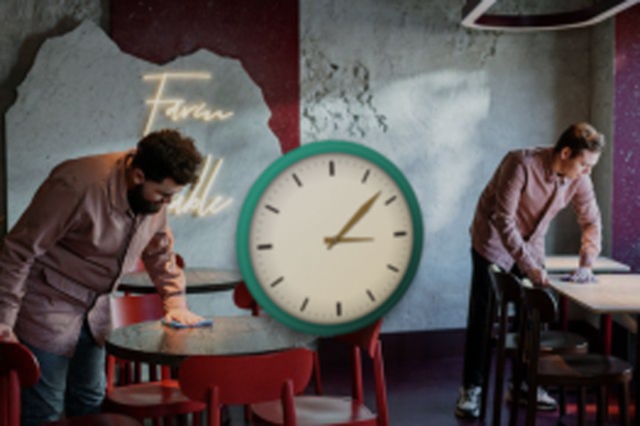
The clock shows h=3 m=8
